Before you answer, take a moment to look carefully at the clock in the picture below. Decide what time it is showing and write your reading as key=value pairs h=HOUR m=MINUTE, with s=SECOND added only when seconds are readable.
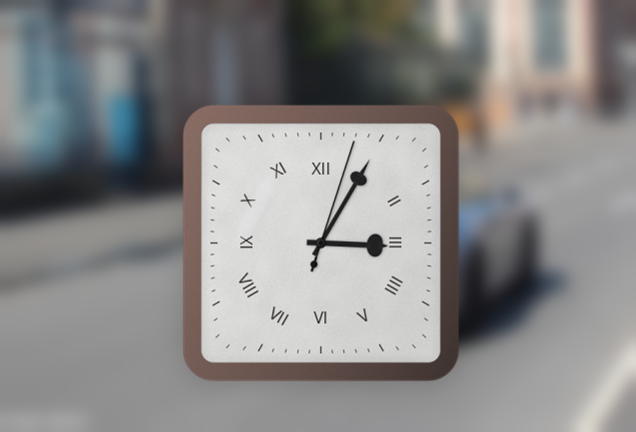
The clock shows h=3 m=5 s=3
